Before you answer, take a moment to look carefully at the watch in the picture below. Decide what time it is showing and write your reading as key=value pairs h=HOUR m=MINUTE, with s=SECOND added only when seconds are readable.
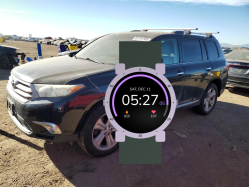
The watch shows h=5 m=27
